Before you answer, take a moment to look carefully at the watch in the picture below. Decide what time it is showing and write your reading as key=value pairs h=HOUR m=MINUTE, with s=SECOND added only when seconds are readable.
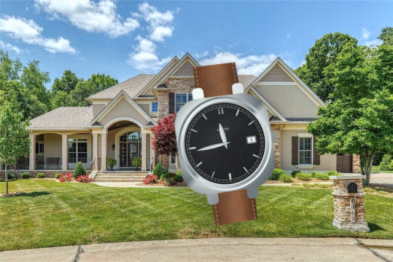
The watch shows h=11 m=44
